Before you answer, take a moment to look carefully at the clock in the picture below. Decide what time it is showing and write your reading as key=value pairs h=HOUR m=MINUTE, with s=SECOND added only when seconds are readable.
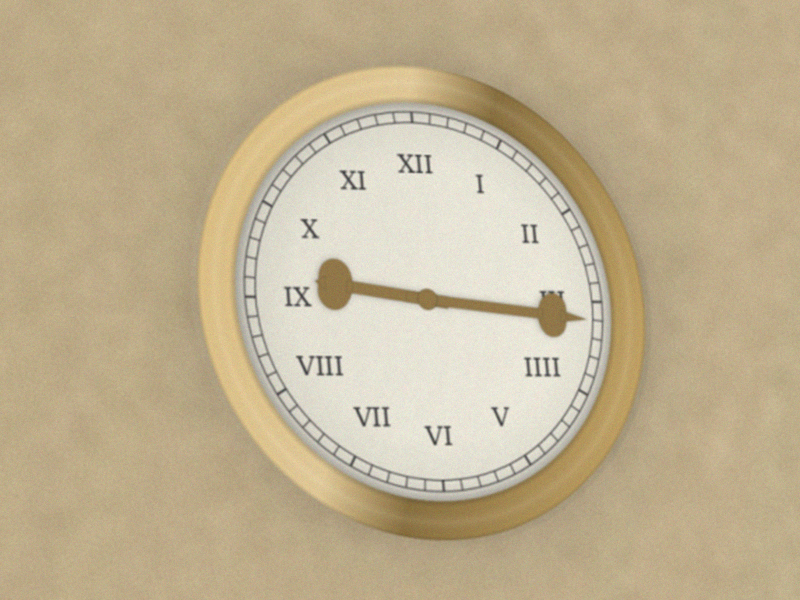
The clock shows h=9 m=16
